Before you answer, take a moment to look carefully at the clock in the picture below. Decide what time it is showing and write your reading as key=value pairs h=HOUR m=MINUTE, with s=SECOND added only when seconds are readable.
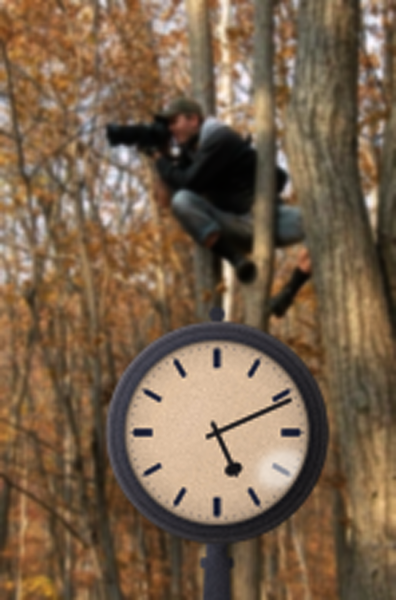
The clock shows h=5 m=11
